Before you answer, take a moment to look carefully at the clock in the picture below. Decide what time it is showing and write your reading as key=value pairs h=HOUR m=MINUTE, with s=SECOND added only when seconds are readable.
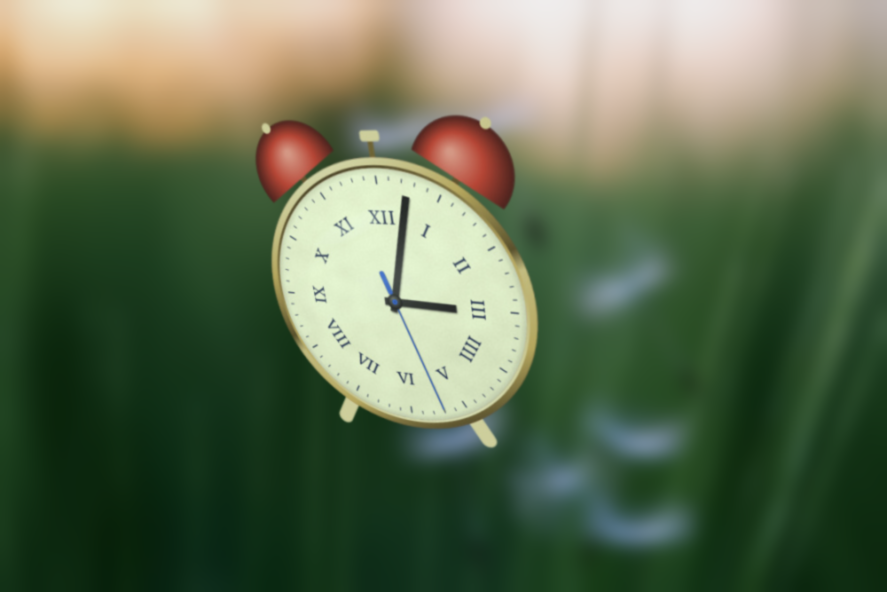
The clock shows h=3 m=2 s=27
